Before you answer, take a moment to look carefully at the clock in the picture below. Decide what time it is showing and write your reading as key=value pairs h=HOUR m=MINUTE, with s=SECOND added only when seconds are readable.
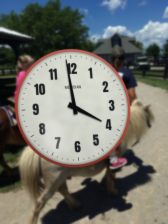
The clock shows h=3 m=59
